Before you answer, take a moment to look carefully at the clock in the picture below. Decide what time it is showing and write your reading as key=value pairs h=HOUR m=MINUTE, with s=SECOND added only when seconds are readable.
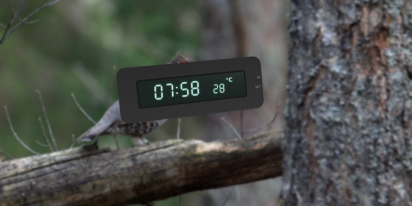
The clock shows h=7 m=58
